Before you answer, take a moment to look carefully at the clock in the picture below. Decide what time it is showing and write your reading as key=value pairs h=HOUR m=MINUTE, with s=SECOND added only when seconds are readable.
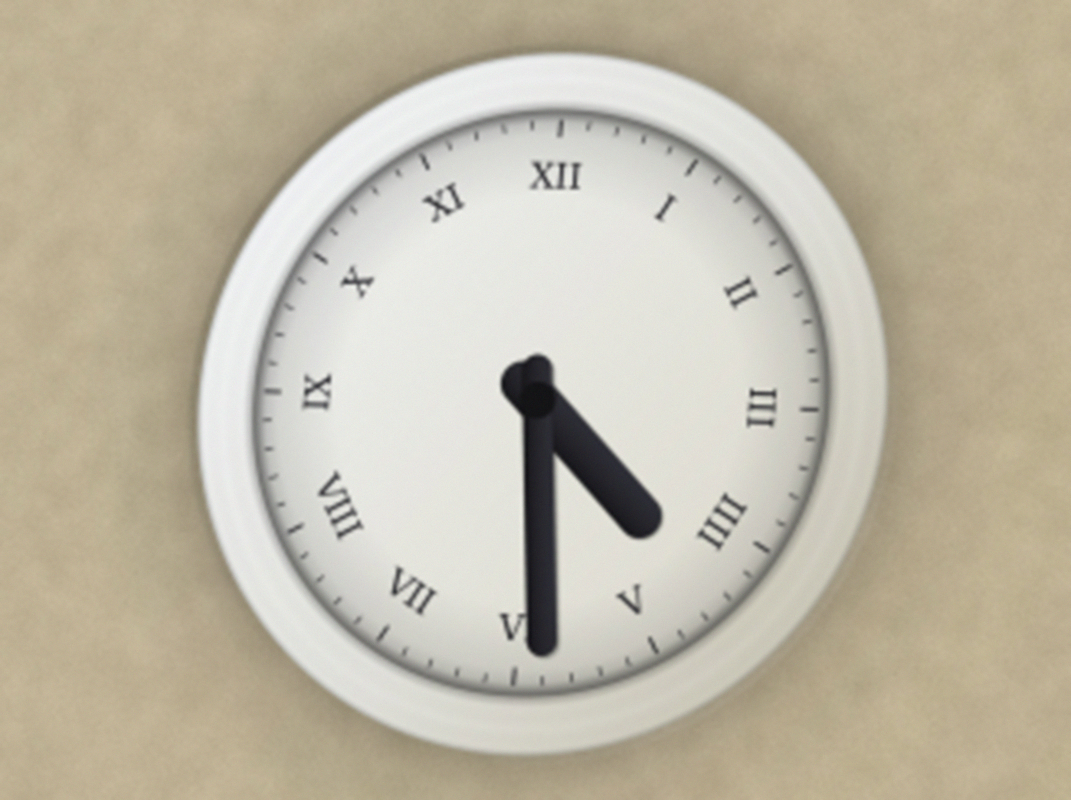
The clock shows h=4 m=29
